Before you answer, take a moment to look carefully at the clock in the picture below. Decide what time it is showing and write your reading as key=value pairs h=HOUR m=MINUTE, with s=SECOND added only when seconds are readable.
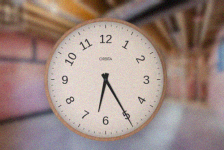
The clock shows h=6 m=25
